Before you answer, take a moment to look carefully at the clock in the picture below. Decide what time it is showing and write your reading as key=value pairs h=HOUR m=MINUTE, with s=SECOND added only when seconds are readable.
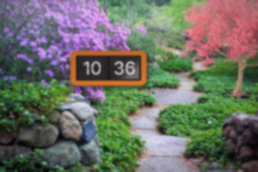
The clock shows h=10 m=36
